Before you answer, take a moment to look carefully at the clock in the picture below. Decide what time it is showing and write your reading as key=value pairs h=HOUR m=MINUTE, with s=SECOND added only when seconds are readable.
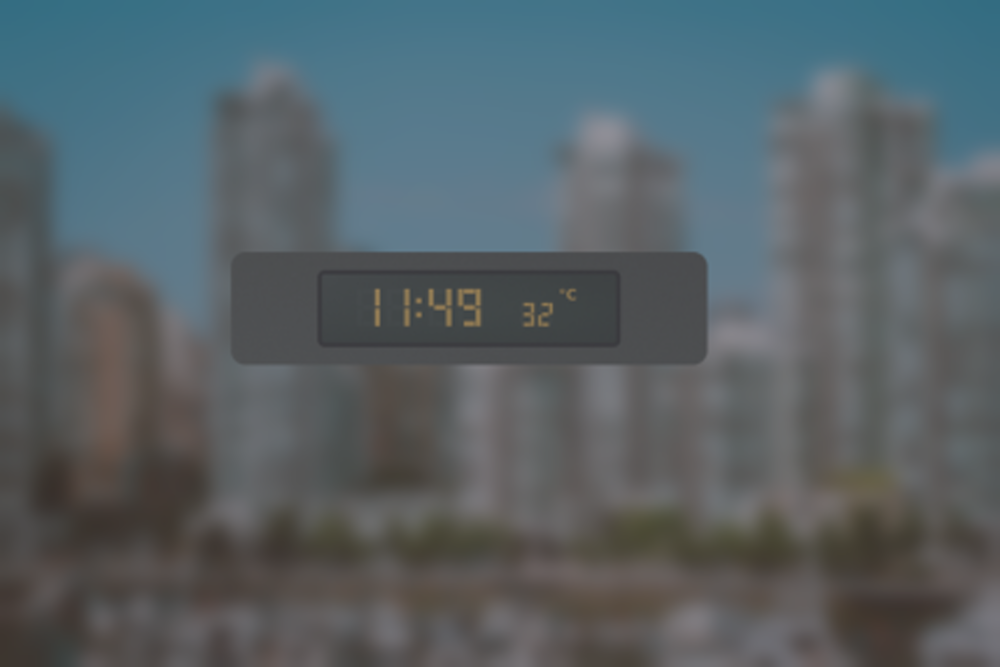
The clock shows h=11 m=49
